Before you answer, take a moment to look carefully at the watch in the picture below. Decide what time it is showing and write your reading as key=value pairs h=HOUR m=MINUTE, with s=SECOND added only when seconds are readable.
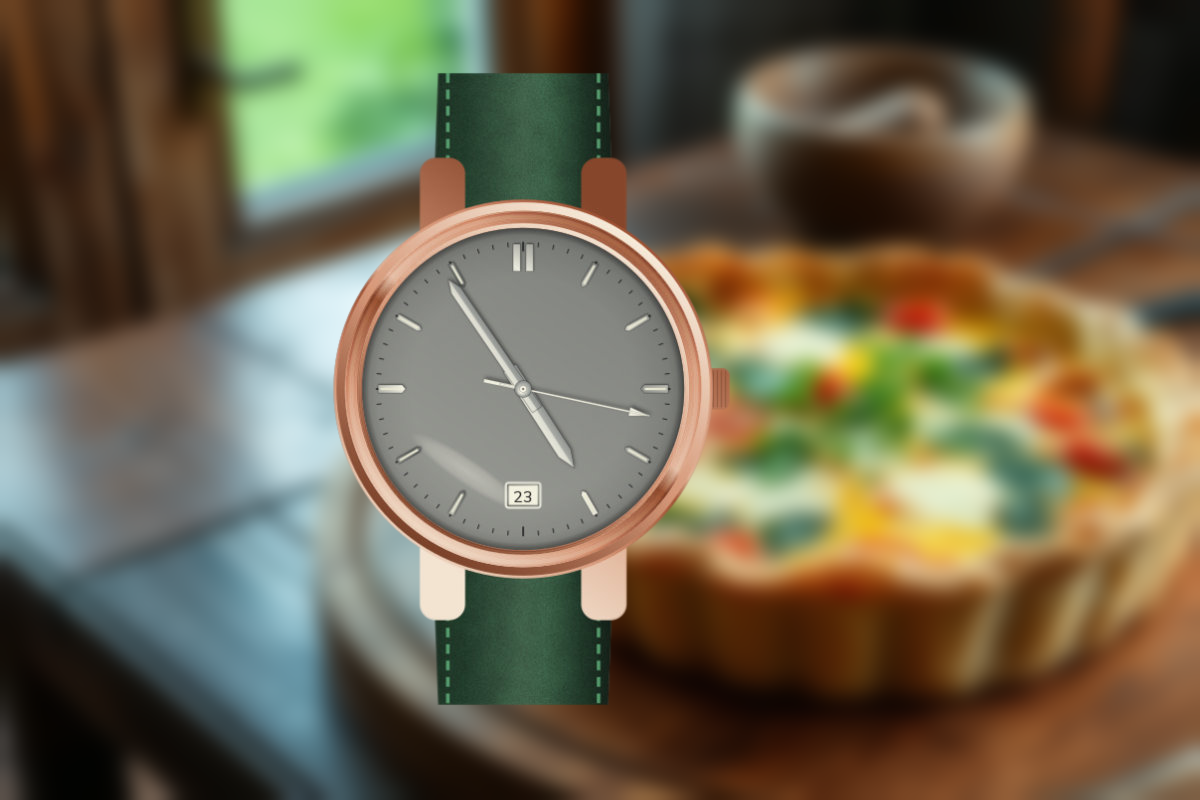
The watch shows h=4 m=54 s=17
